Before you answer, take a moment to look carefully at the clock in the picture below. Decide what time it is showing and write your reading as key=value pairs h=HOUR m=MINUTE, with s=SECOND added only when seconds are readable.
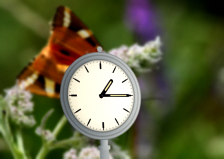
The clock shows h=1 m=15
